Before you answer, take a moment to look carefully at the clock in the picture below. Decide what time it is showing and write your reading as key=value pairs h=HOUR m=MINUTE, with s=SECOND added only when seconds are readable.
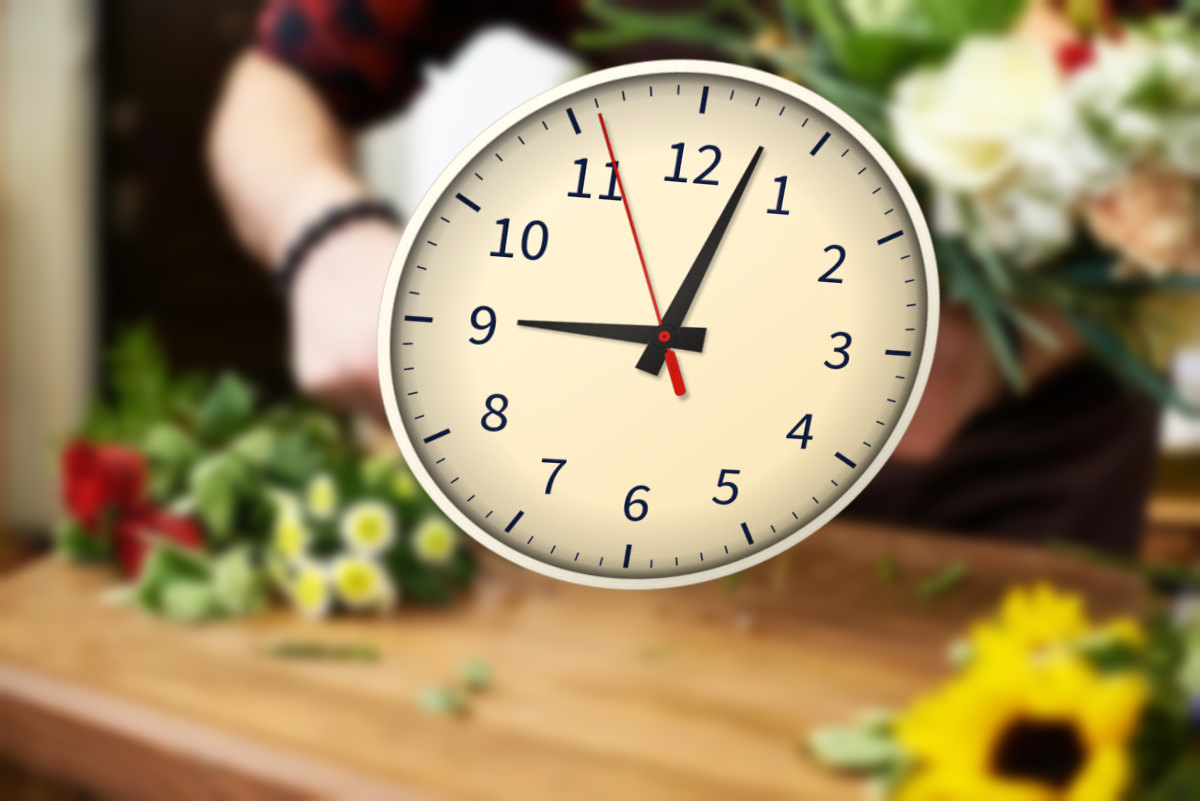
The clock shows h=9 m=2 s=56
